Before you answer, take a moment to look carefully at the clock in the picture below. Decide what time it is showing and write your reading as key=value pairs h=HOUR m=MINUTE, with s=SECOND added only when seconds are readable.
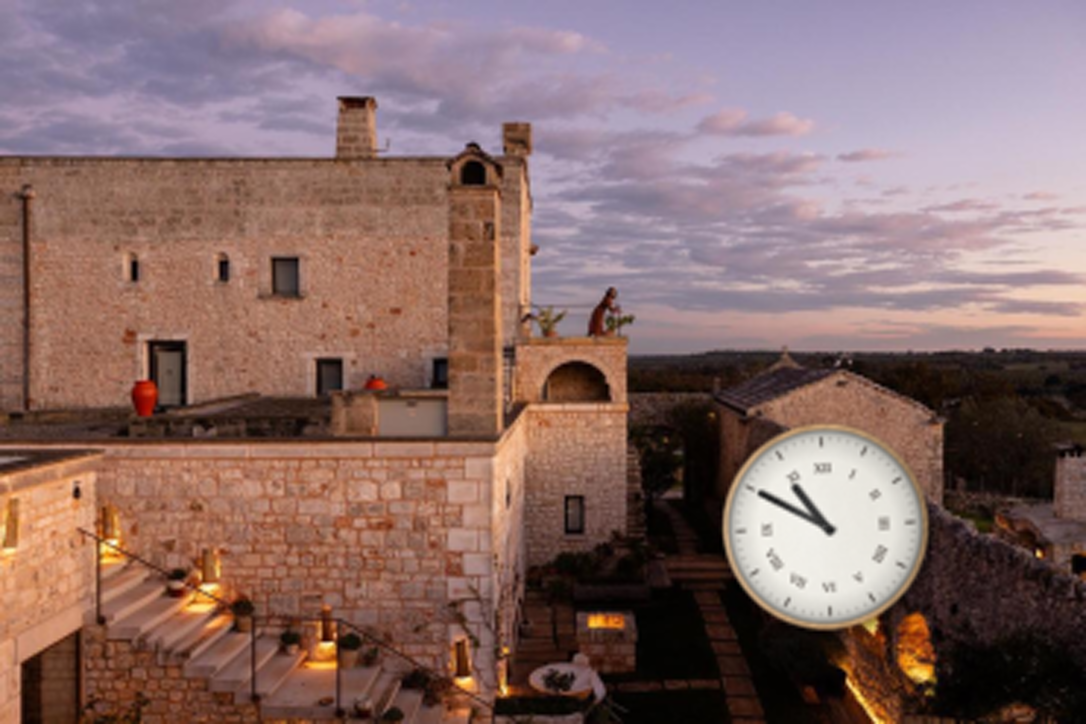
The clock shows h=10 m=50
